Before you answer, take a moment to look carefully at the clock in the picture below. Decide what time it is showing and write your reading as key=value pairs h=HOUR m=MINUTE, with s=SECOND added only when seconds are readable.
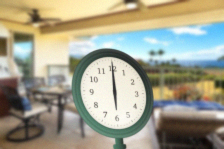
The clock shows h=6 m=0
